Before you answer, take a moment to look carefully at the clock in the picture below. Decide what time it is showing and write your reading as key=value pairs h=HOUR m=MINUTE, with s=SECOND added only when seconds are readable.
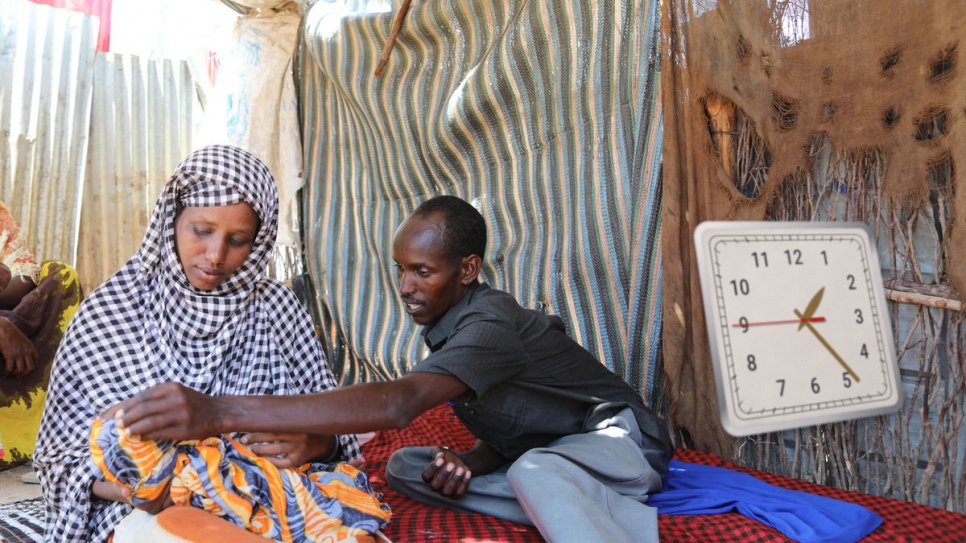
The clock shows h=1 m=23 s=45
